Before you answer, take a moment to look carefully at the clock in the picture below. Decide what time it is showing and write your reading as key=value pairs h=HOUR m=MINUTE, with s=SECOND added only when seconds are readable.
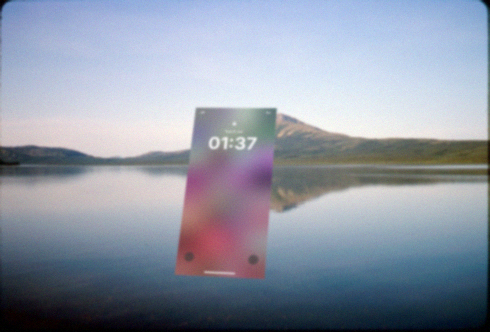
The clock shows h=1 m=37
